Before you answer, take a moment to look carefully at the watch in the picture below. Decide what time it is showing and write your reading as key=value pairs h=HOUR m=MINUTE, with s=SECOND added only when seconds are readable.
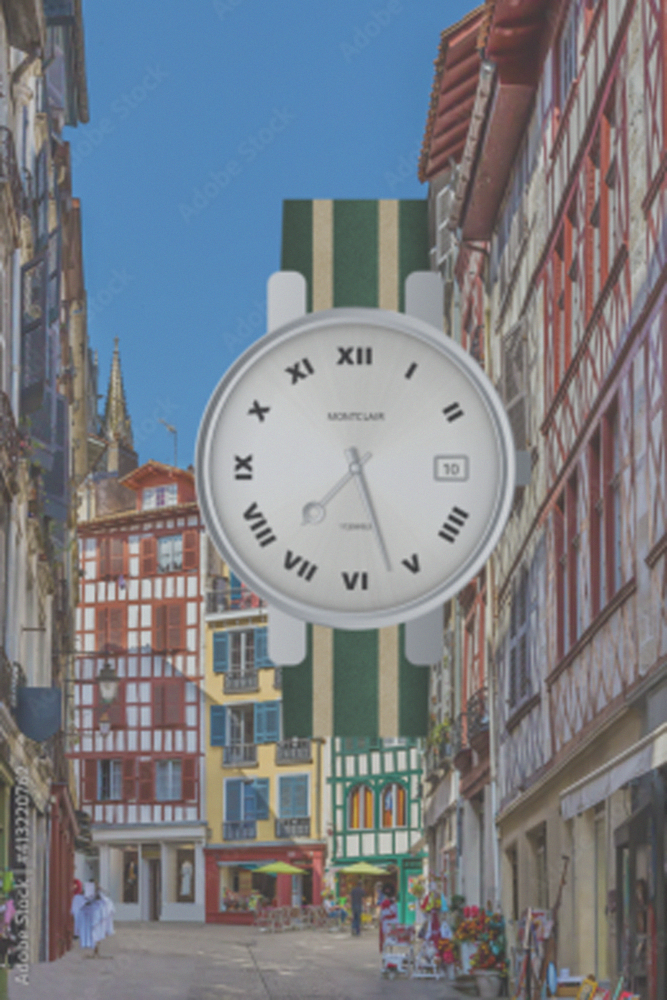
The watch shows h=7 m=27
